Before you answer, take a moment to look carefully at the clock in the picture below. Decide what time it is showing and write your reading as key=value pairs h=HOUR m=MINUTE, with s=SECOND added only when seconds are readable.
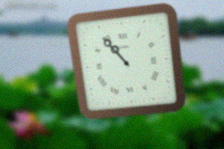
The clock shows h=10 m=54
